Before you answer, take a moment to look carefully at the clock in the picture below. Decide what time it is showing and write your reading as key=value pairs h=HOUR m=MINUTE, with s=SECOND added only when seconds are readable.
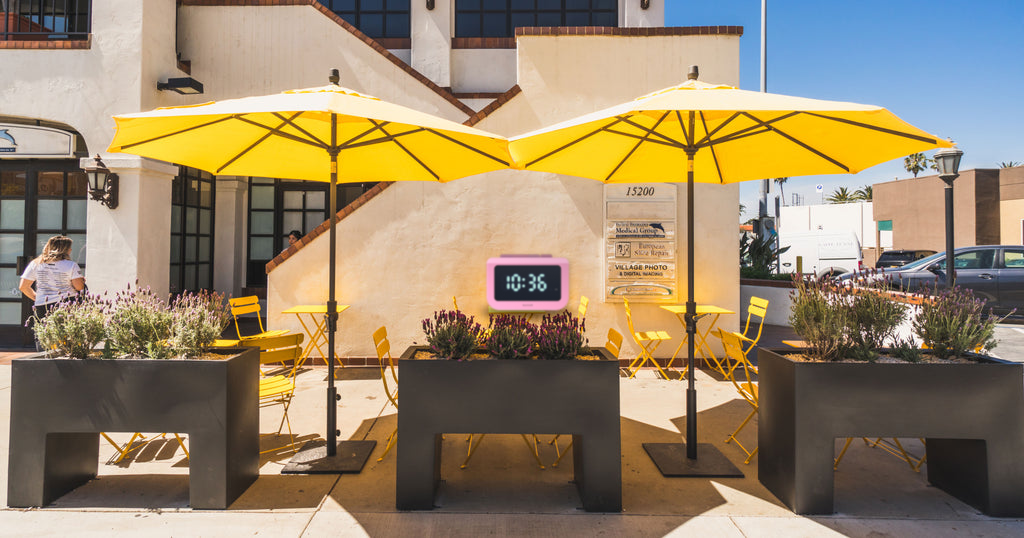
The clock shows h=10 m=36
